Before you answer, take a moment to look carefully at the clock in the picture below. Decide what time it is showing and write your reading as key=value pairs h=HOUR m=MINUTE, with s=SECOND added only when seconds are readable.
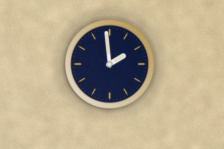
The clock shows h=1 m=59
